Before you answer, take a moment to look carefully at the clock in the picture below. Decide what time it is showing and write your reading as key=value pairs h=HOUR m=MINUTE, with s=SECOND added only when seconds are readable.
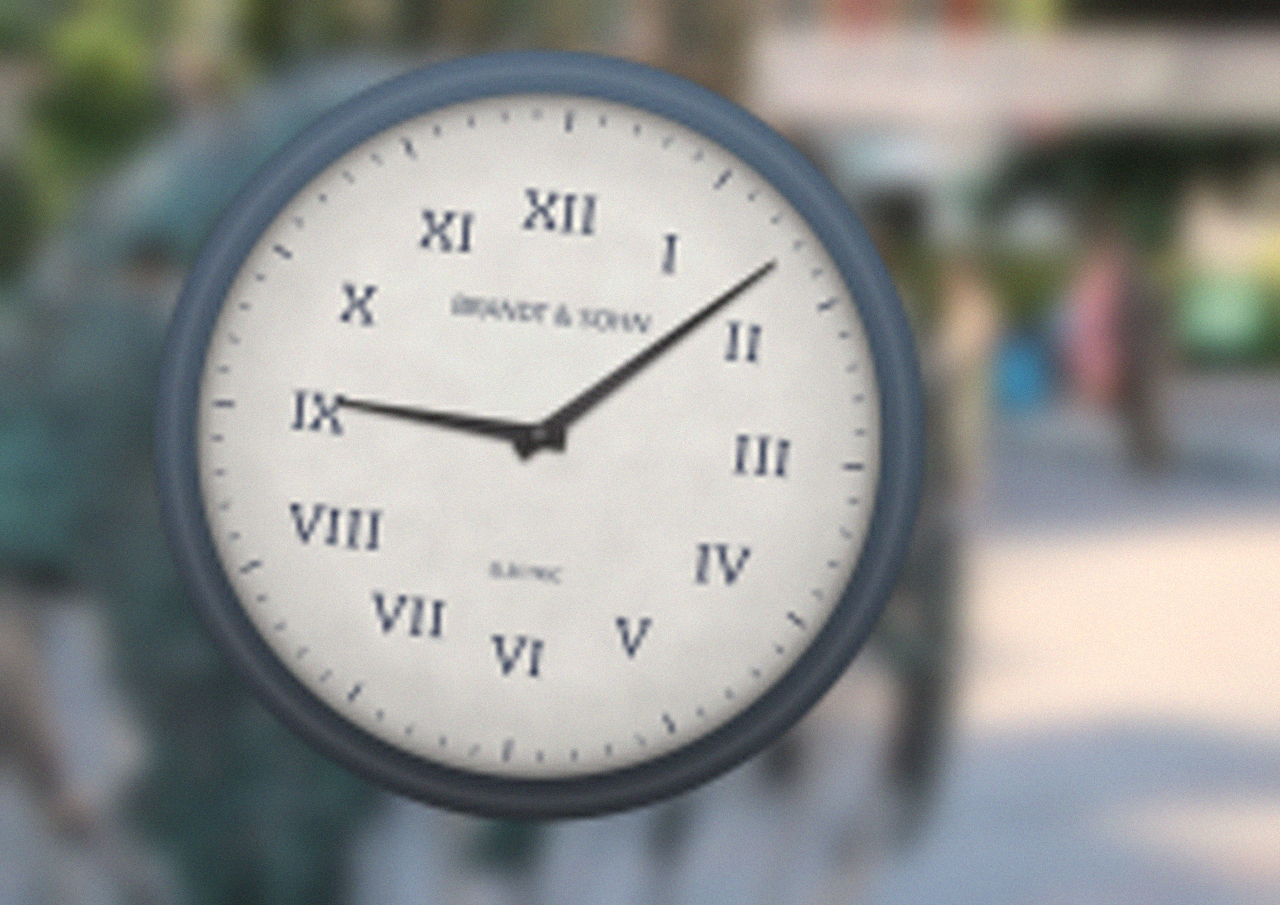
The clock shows h=9 m=8
